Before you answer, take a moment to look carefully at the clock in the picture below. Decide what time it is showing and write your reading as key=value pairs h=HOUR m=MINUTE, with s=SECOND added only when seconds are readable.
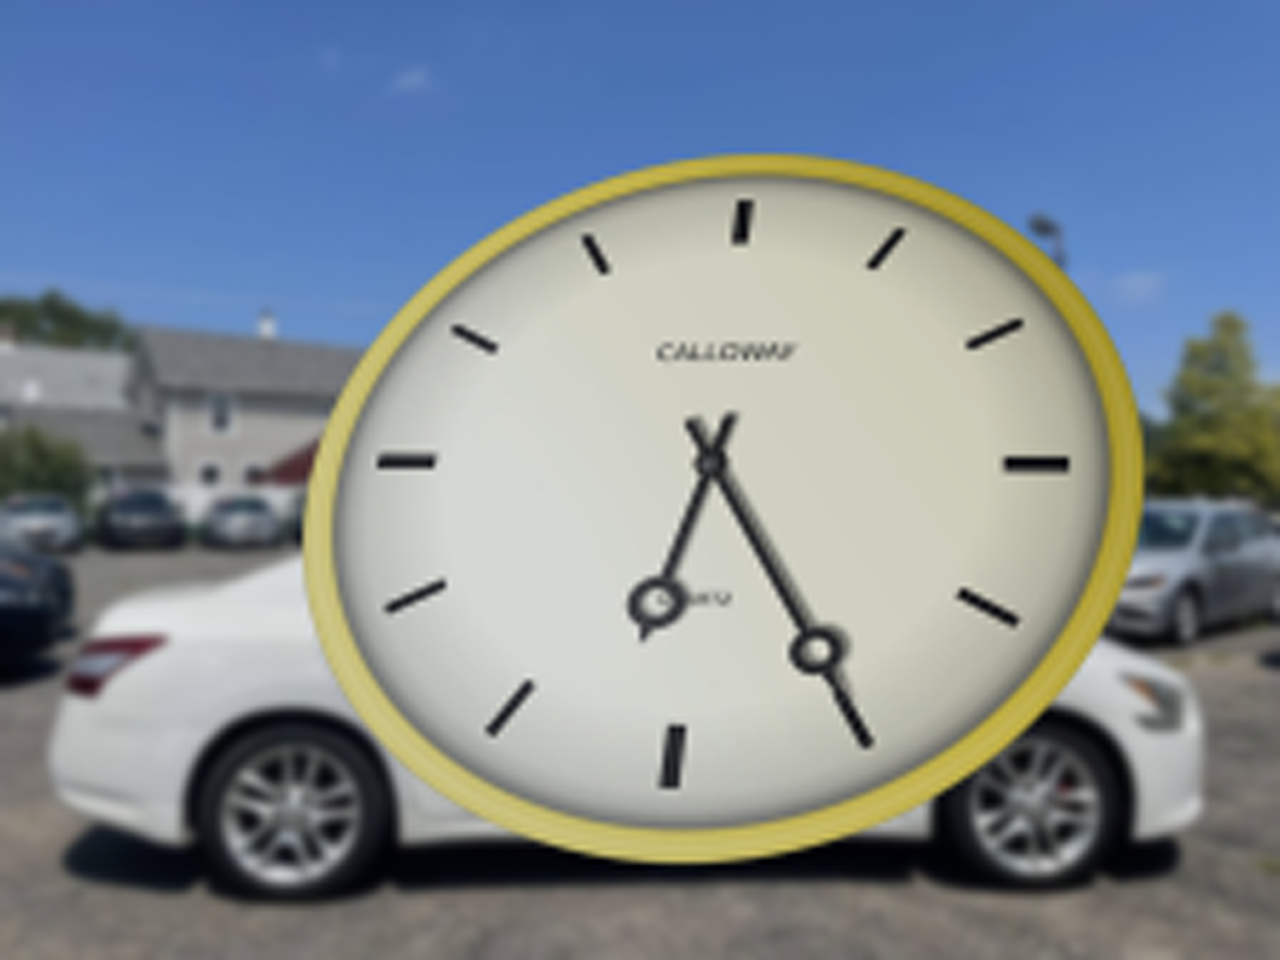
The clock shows h=6 m=25
